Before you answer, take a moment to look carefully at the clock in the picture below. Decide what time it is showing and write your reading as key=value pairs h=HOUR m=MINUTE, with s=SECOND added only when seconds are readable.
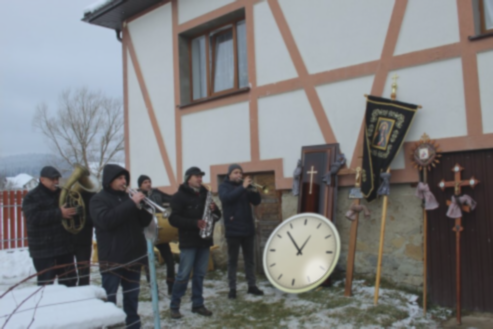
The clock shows h=12 m=53
